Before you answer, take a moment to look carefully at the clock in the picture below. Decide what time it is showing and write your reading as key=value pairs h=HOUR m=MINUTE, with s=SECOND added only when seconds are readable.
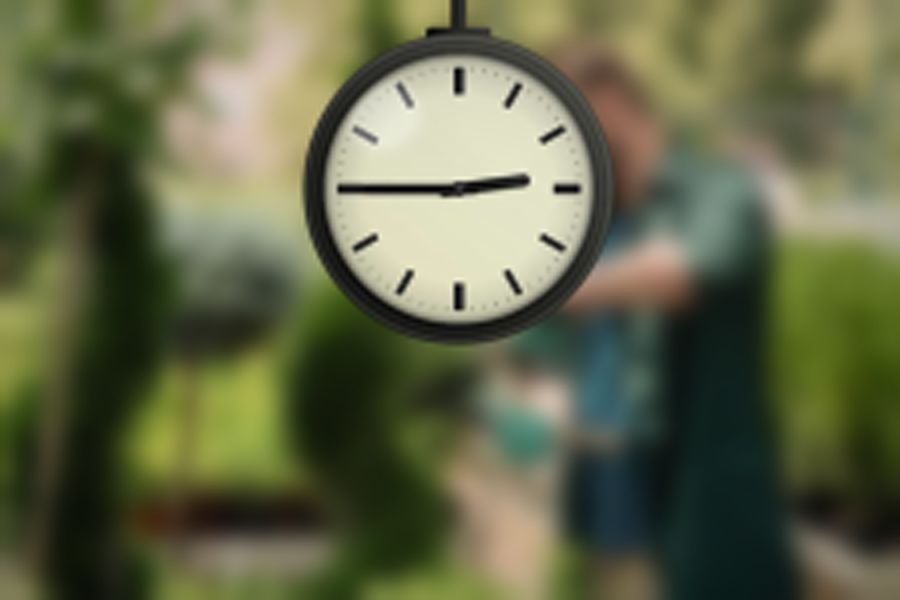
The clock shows h=2 m=45
